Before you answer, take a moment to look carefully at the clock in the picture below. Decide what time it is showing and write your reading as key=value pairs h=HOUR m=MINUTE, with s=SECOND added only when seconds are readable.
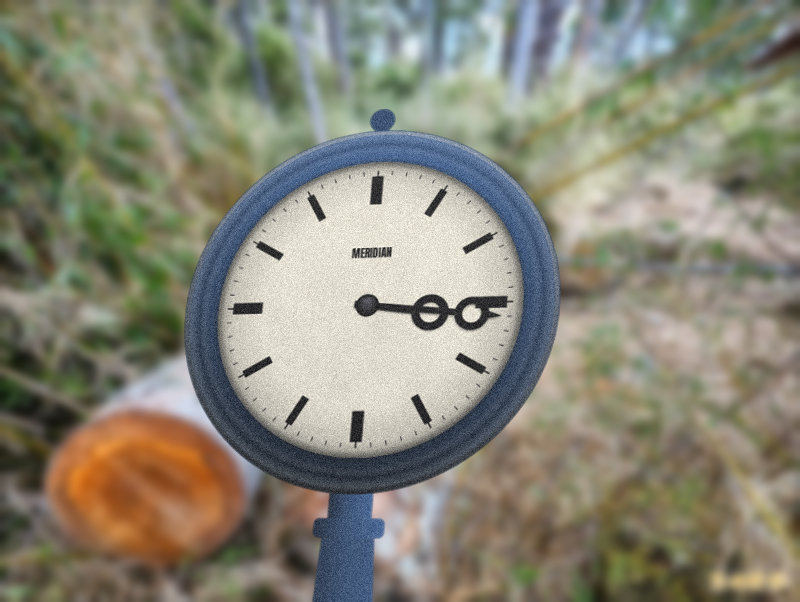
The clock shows h=3 m=16
